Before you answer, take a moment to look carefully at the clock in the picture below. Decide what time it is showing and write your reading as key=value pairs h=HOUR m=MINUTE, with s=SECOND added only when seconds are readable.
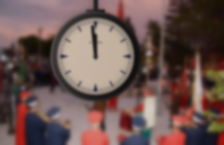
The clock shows h=11 m=59
